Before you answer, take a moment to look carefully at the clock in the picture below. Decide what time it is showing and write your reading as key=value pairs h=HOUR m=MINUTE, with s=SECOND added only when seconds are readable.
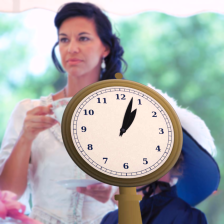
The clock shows h=1 m=3
